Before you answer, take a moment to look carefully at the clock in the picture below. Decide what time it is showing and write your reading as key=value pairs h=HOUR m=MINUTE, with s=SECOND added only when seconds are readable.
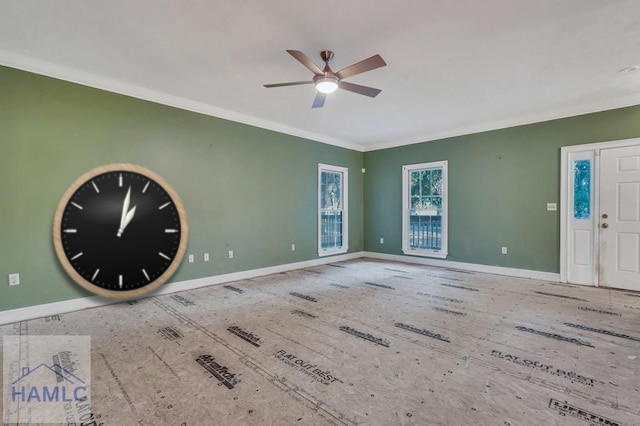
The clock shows h=1 m=2
